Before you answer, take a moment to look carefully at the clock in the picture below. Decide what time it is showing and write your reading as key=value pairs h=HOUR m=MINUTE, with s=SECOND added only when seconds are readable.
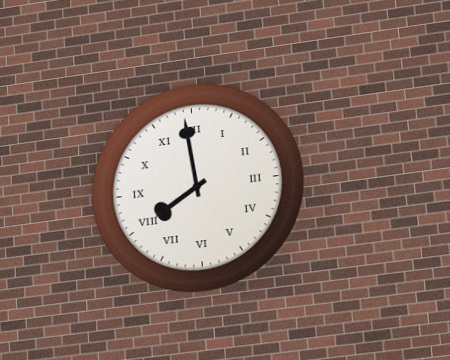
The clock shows h=7 m=59
